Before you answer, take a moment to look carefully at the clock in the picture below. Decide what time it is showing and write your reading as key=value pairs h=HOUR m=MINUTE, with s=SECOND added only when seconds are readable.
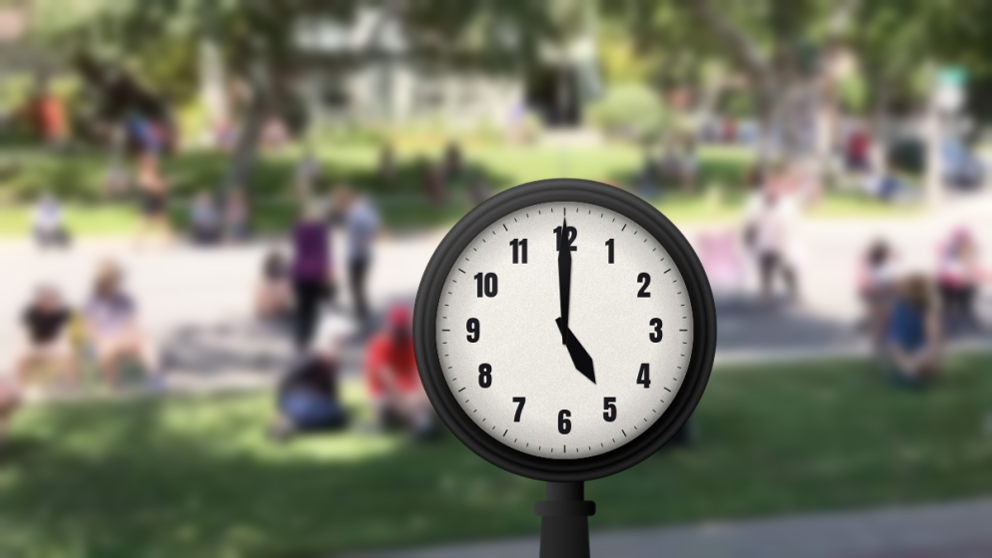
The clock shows h=5 m=0
